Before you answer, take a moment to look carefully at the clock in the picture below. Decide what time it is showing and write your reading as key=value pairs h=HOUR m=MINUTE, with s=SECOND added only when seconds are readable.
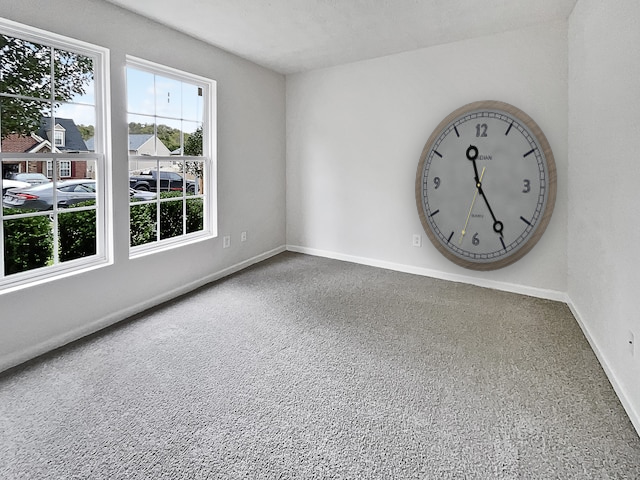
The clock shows h=11 m=24 s=33
